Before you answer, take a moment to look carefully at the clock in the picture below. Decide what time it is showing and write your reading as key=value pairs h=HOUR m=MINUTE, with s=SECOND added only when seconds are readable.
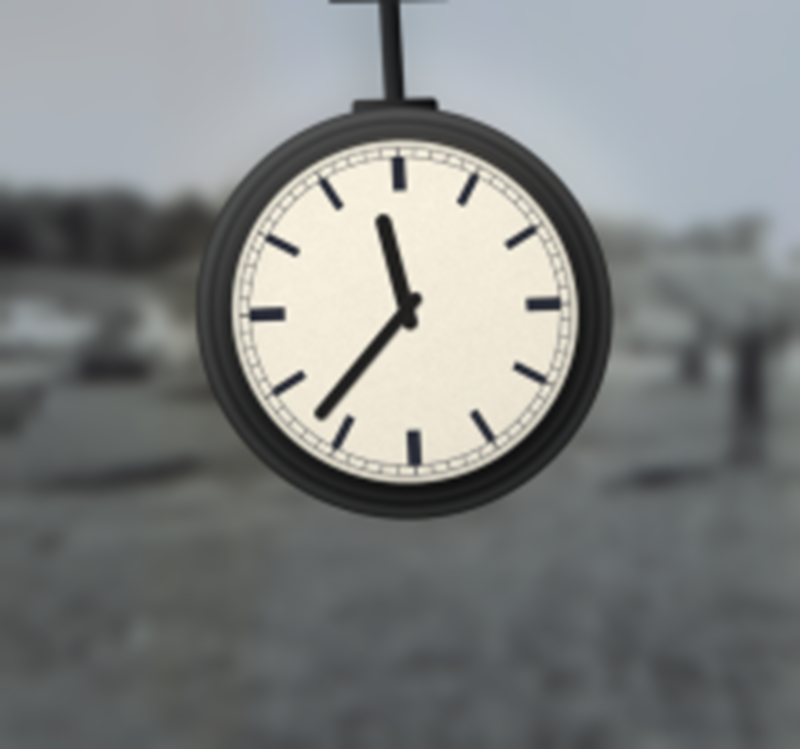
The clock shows h=11 m=37
